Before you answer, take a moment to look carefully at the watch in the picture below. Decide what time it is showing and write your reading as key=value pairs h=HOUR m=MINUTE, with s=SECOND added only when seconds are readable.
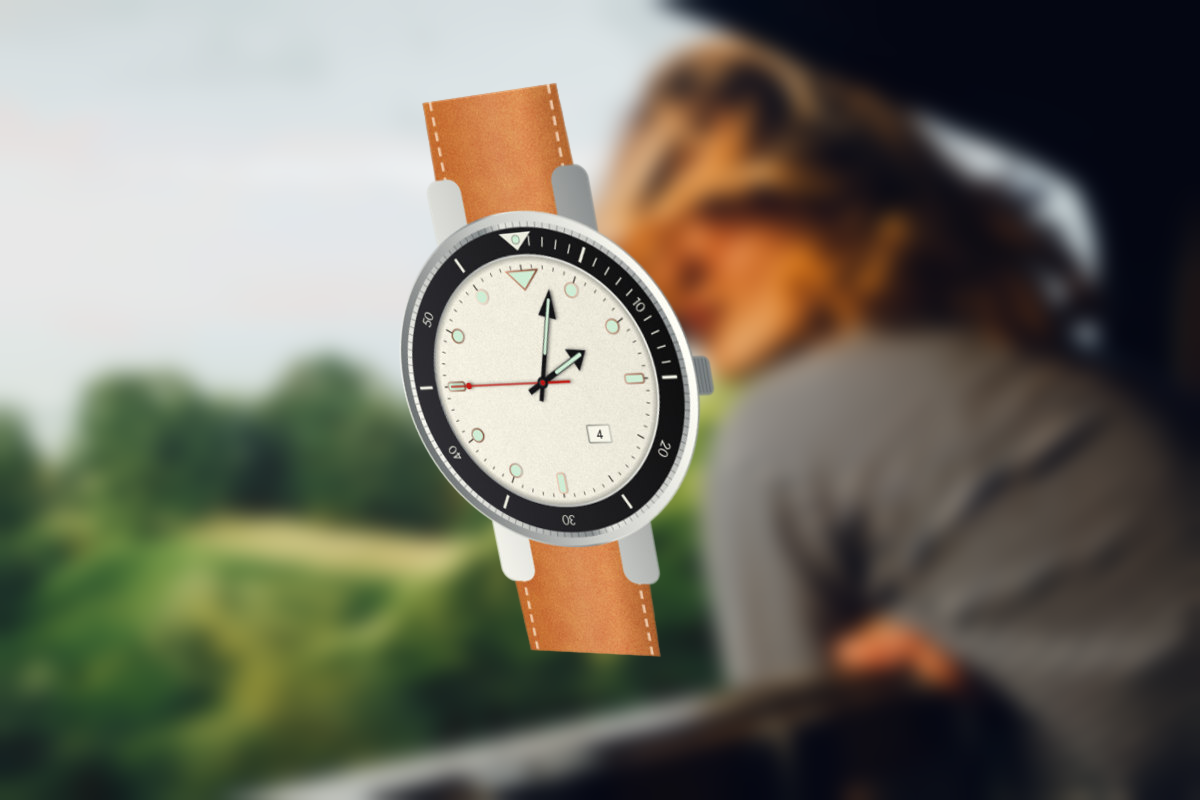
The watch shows h=2 m=2 s=45
